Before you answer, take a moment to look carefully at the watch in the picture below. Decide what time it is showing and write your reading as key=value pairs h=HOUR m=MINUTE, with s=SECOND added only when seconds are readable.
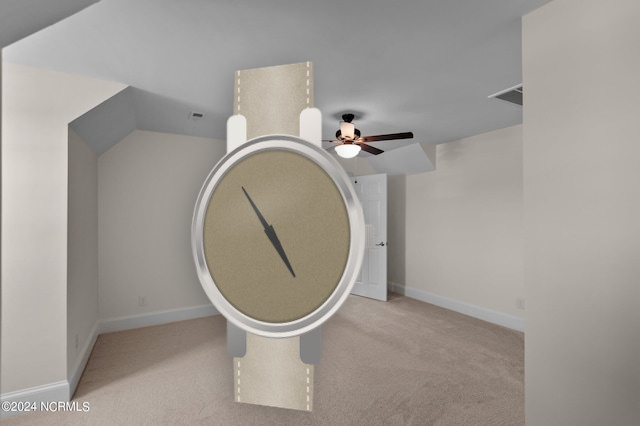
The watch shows h=4 m=54
